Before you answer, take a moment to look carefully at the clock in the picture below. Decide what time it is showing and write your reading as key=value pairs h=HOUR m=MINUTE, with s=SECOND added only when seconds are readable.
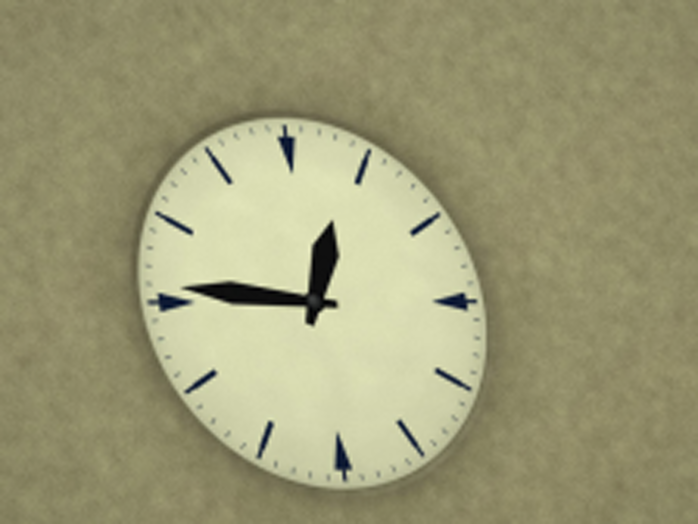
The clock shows h=12 m=46
